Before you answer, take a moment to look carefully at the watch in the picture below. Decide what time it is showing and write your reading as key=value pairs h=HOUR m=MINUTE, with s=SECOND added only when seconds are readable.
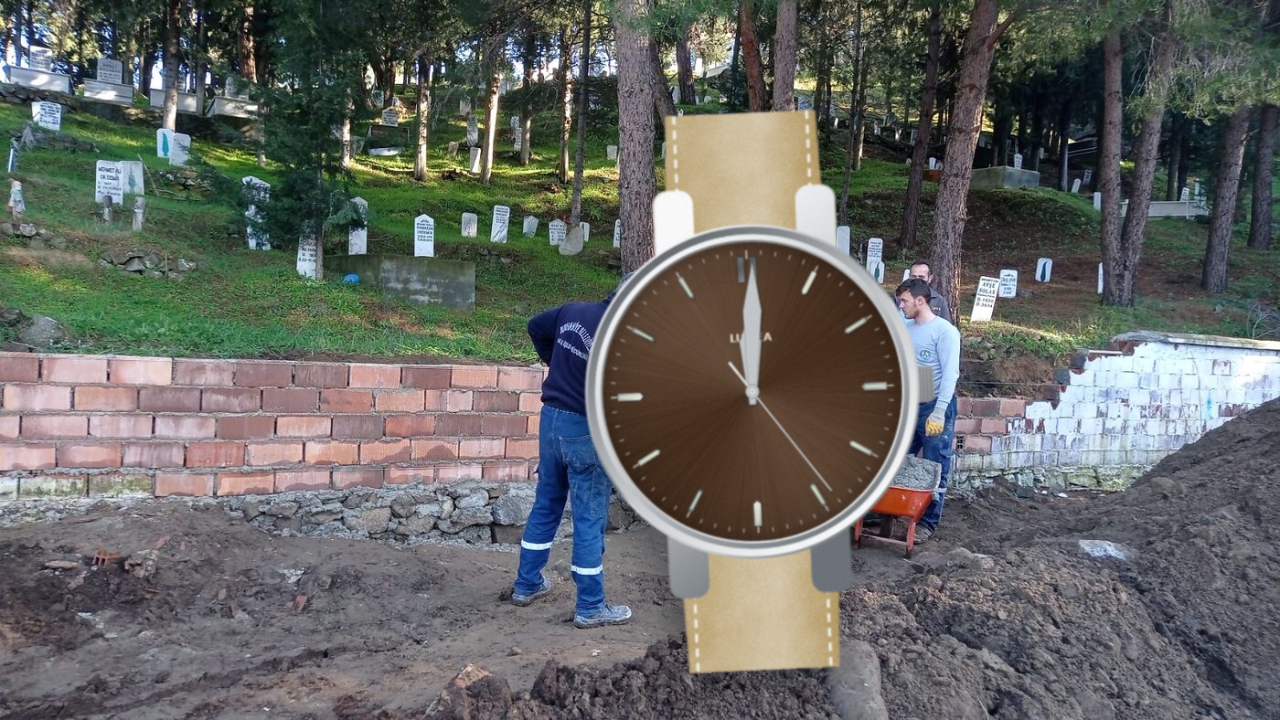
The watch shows h=12 m=0 s=24
